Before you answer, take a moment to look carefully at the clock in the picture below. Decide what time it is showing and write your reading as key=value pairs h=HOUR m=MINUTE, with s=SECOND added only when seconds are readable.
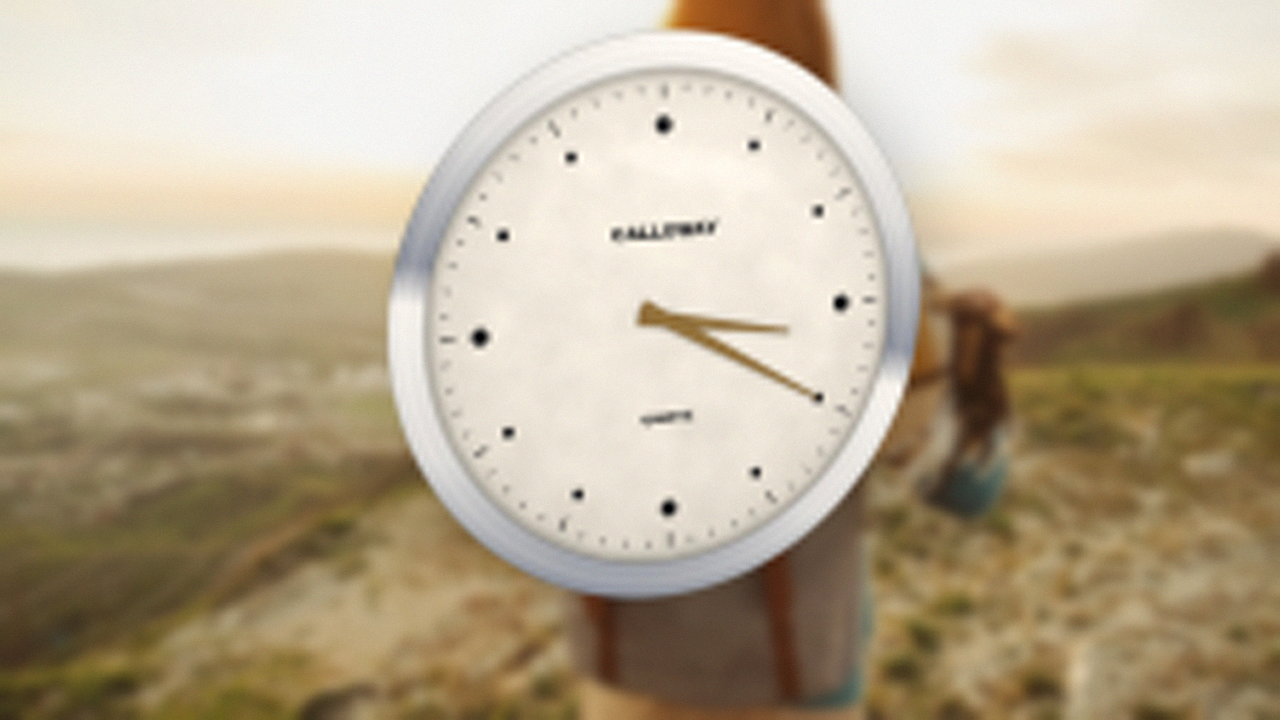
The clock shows h=3 m=20
